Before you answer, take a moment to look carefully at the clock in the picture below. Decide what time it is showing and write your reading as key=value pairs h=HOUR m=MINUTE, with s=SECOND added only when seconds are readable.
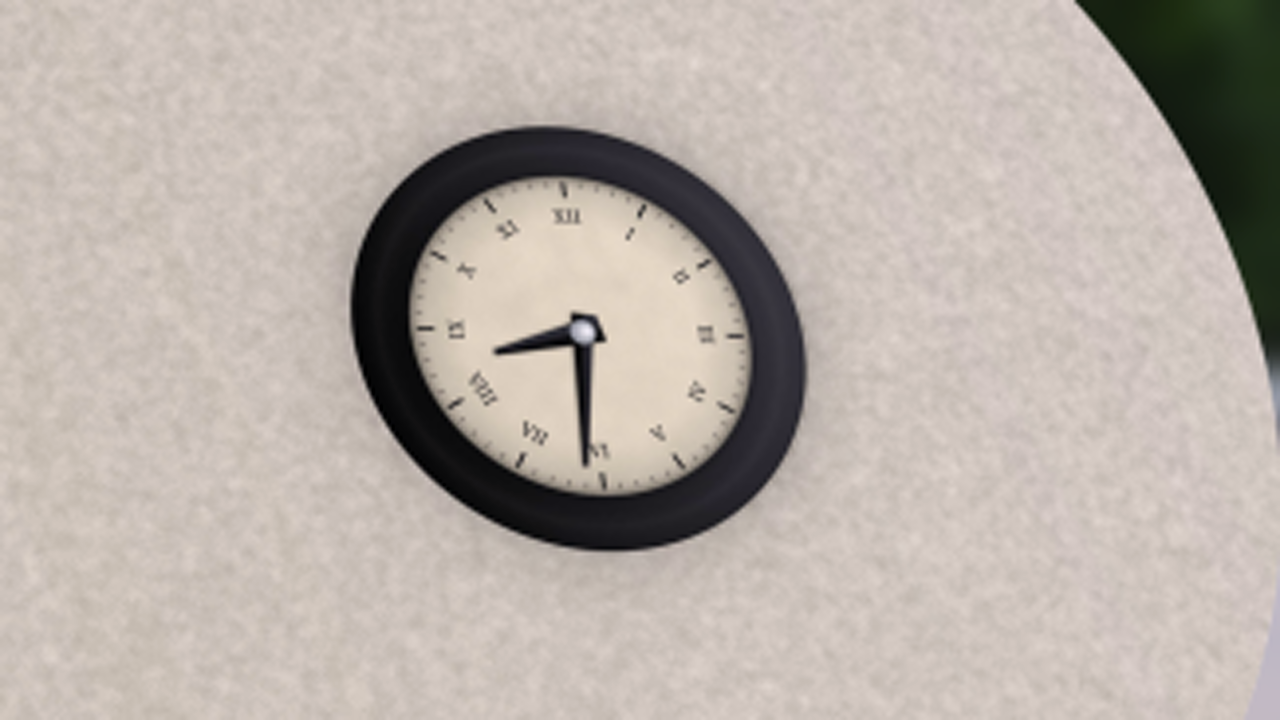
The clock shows h=8 m=31
